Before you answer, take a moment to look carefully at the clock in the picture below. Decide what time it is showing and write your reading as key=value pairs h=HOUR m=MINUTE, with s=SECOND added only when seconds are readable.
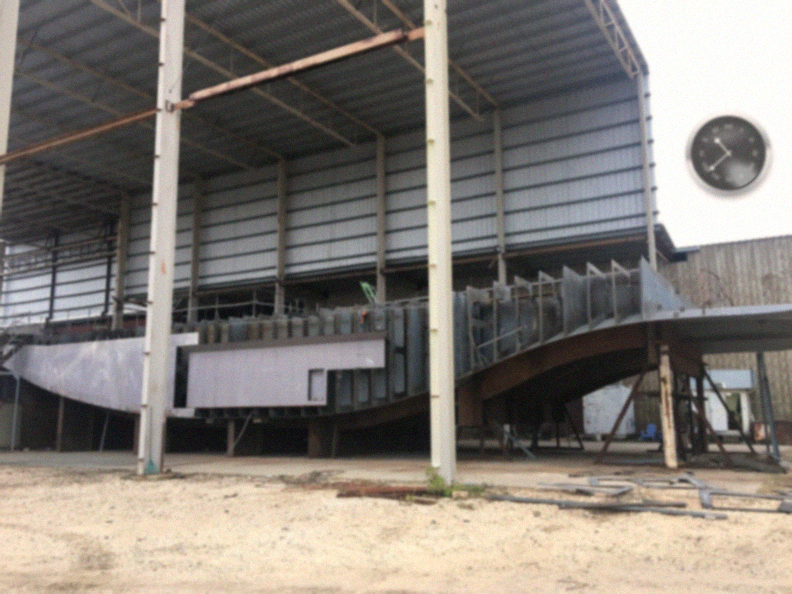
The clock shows h=10 m=38
